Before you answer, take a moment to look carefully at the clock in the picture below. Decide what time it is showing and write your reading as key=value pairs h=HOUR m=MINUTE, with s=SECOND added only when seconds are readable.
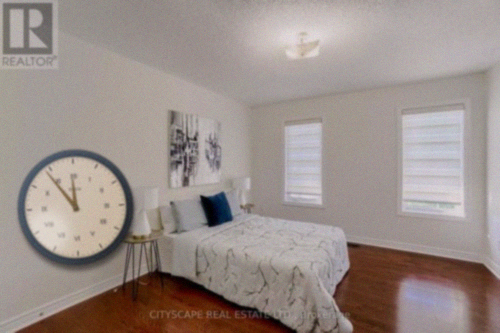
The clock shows h=11 m=54
